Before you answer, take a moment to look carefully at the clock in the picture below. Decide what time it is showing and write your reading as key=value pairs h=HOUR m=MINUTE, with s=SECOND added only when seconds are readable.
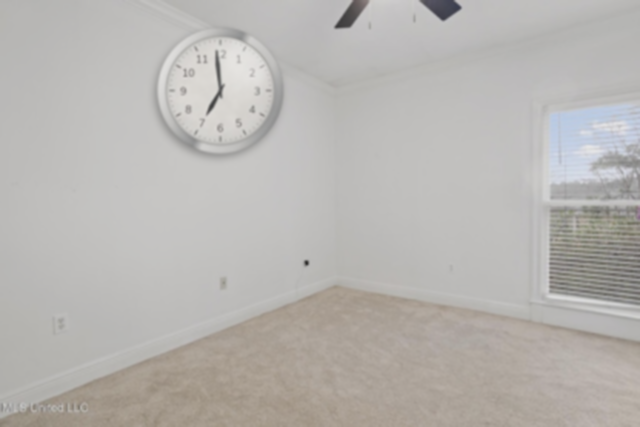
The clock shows h=6 m=59
